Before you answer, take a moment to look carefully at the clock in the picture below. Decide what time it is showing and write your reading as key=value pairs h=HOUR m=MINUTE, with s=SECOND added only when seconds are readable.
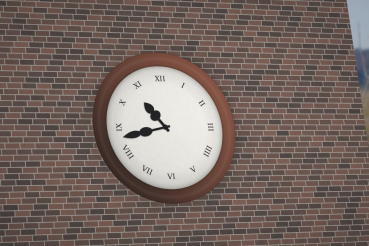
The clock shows h=10 m=43
